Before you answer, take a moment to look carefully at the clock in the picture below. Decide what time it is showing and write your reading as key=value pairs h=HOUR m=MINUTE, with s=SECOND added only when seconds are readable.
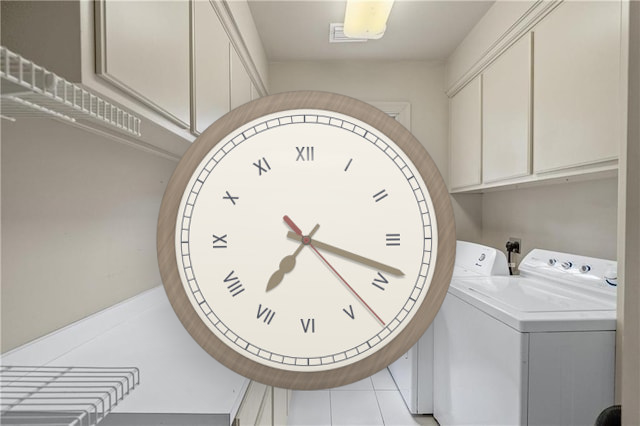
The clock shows h=7 m=18 s=23
